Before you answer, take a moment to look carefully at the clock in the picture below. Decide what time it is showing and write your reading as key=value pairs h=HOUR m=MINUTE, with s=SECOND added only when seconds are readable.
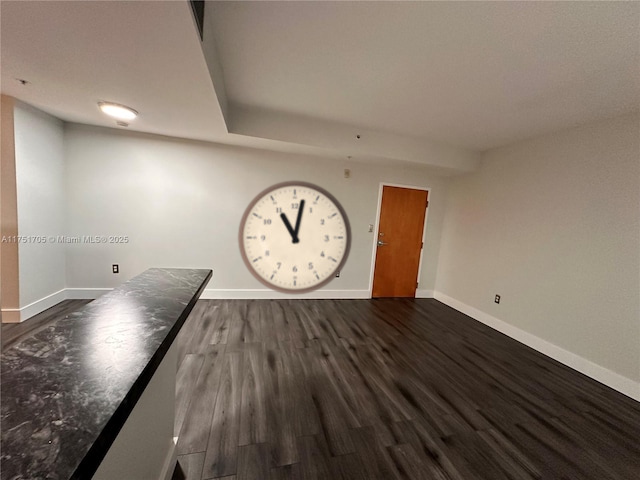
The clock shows h=11 m=2
